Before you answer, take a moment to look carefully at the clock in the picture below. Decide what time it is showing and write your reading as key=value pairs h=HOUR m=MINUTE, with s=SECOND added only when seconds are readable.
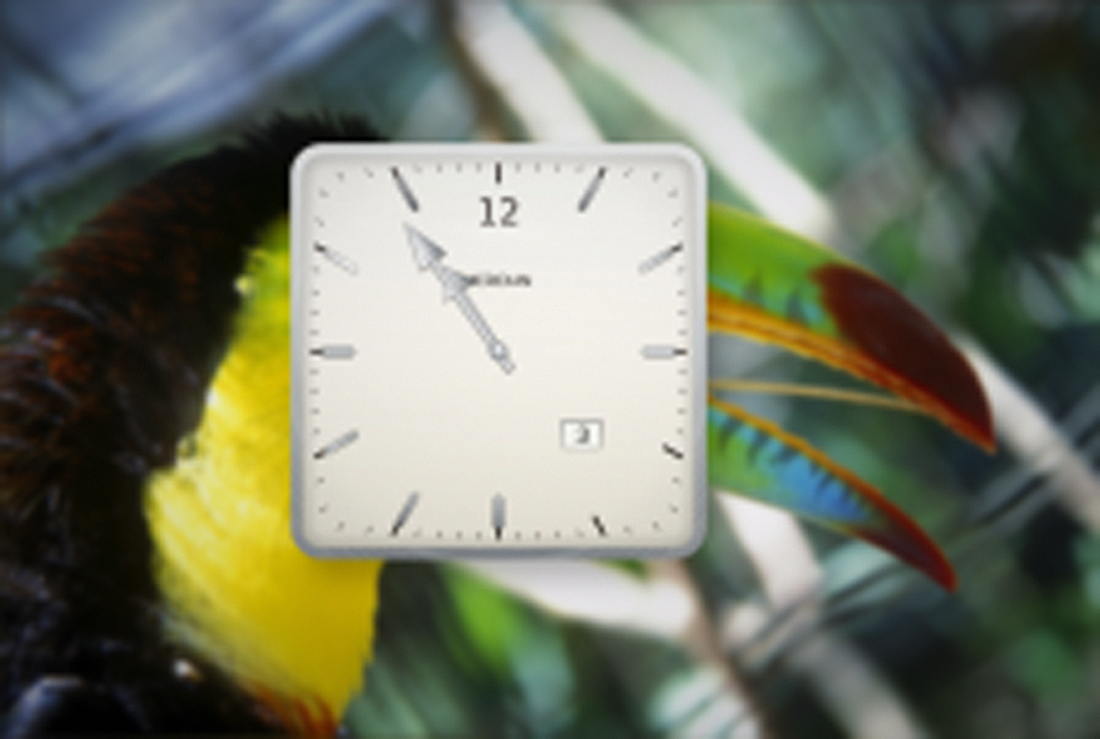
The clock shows h=10 m=54
